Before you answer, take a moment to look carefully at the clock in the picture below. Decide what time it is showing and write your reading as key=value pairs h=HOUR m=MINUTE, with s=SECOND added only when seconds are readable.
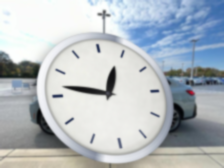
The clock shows h=12 m=47
